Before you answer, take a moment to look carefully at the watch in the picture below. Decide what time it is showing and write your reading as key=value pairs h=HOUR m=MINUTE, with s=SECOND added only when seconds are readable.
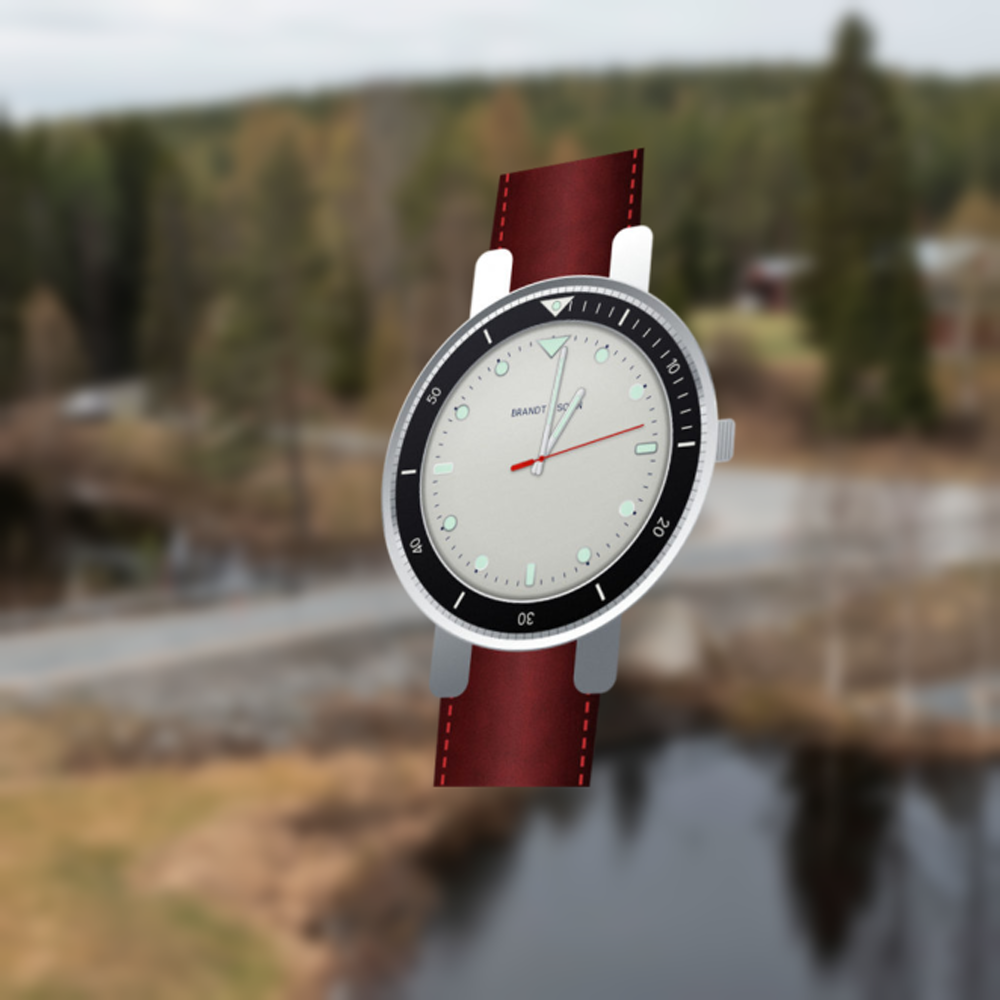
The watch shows h=1 m=1 s=13
